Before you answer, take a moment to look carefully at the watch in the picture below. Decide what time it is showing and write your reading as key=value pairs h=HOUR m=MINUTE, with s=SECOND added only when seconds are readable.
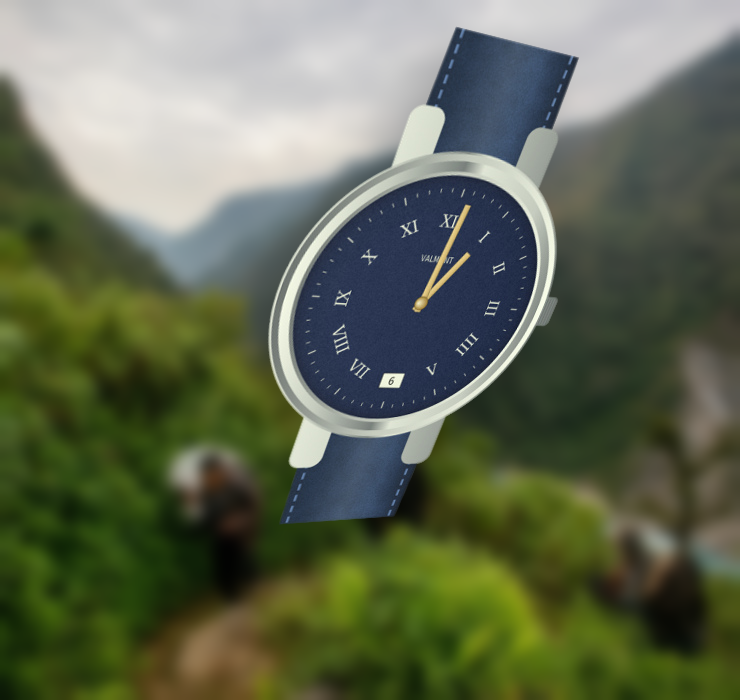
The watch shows h=1 m=1
